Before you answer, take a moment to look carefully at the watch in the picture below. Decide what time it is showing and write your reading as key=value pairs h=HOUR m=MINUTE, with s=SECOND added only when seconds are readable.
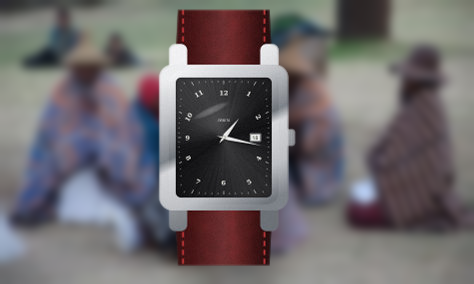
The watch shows h=1 m=17
